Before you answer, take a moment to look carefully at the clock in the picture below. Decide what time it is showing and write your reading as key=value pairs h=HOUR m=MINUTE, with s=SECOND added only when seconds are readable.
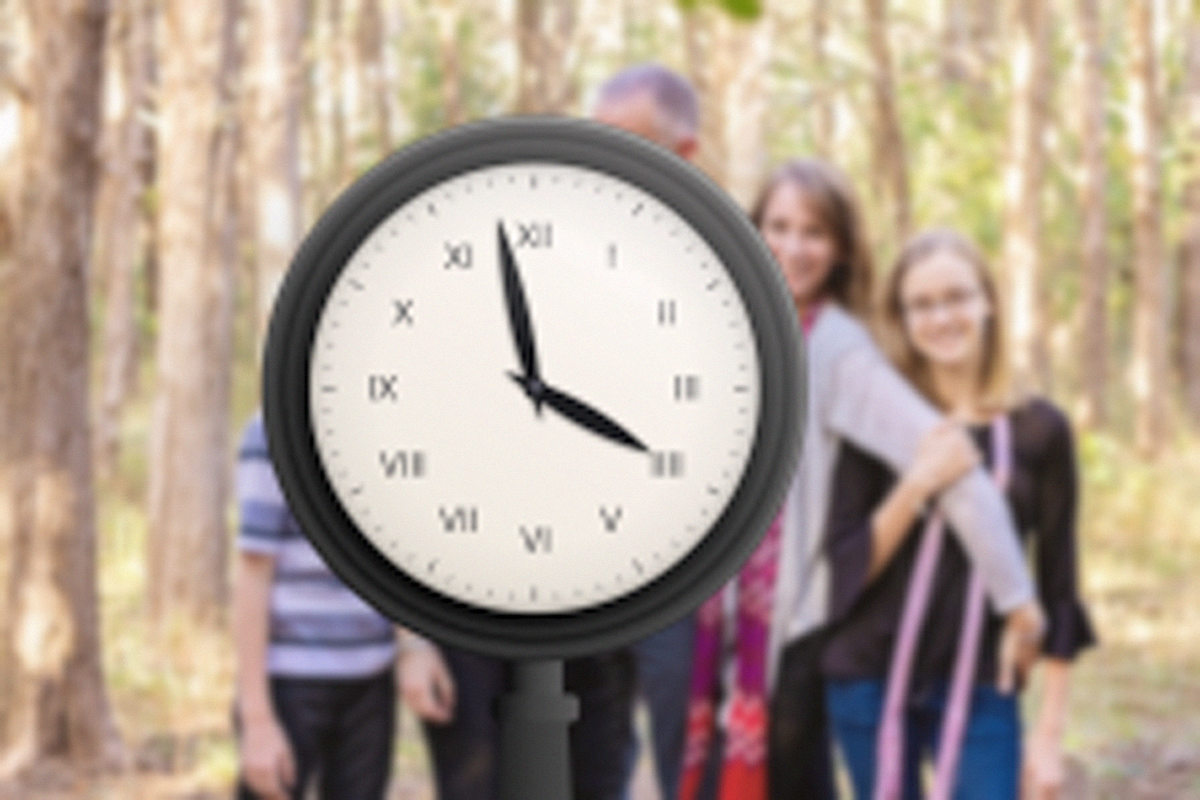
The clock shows h=3 m=58
